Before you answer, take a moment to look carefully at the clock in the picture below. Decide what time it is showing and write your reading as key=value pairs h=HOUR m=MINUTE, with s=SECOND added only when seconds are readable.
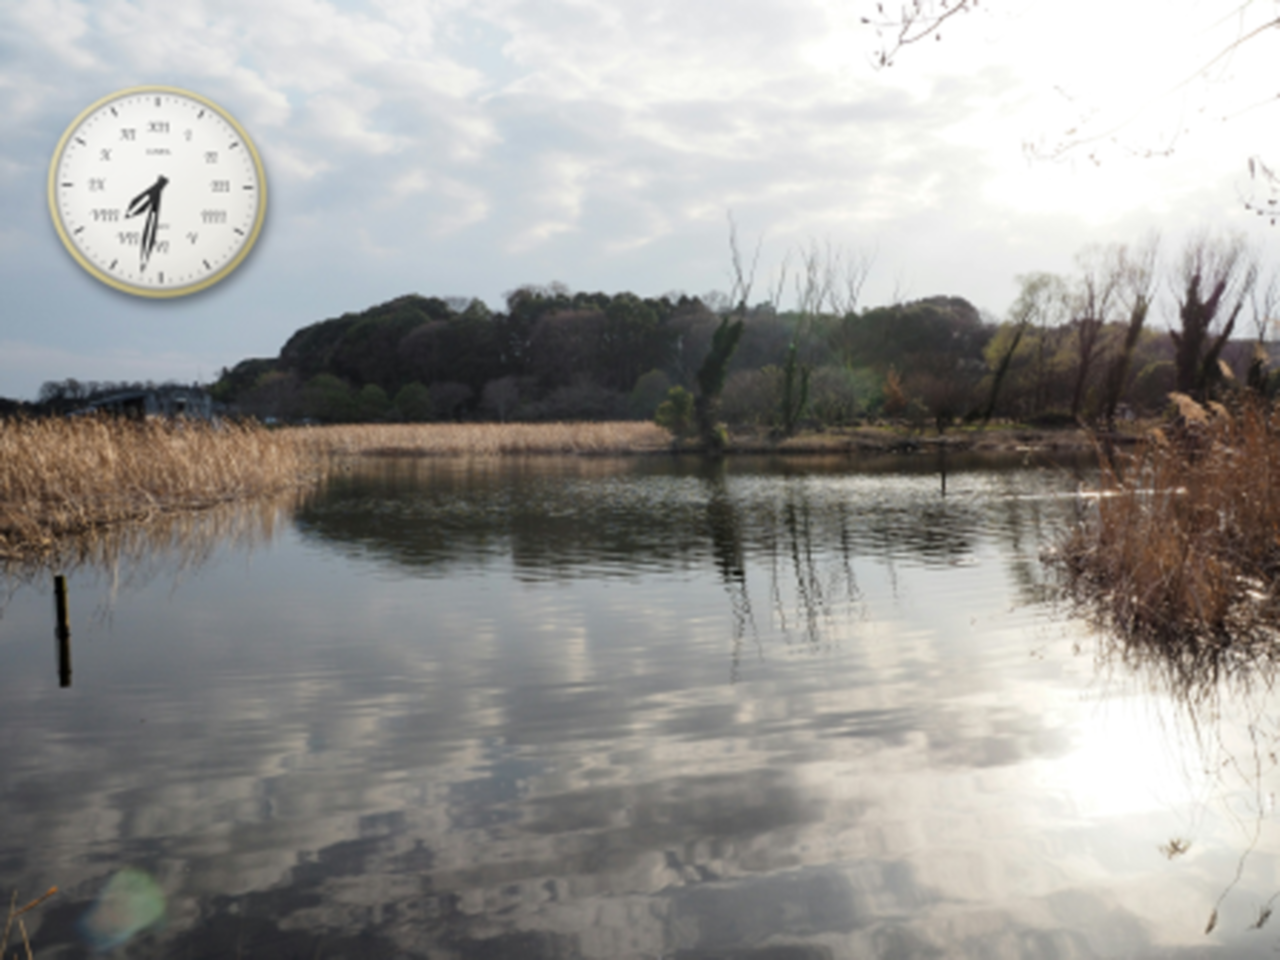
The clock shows h=7 m=32
